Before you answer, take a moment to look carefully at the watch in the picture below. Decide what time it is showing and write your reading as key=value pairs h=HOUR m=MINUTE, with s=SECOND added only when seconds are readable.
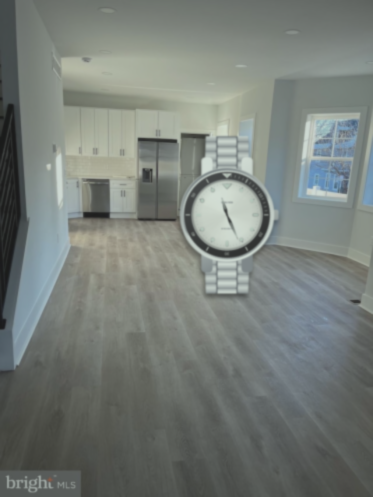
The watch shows h=11 m=26
